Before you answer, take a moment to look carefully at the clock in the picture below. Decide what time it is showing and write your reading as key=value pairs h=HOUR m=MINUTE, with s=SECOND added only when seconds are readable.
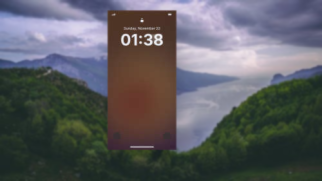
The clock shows h=1 m=38
